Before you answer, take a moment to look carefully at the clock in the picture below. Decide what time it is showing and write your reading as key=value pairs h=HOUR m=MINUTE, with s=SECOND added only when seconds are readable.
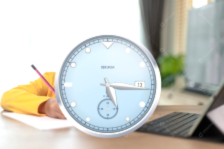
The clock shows h=5 m=16
